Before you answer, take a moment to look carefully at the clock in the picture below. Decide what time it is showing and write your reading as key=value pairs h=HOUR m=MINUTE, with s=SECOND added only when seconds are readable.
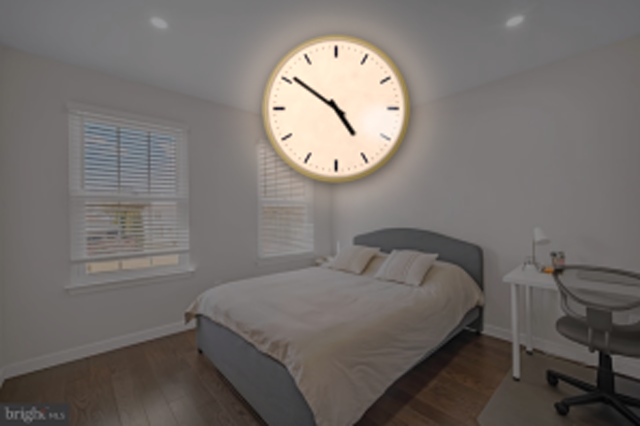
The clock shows h=4 m=51
